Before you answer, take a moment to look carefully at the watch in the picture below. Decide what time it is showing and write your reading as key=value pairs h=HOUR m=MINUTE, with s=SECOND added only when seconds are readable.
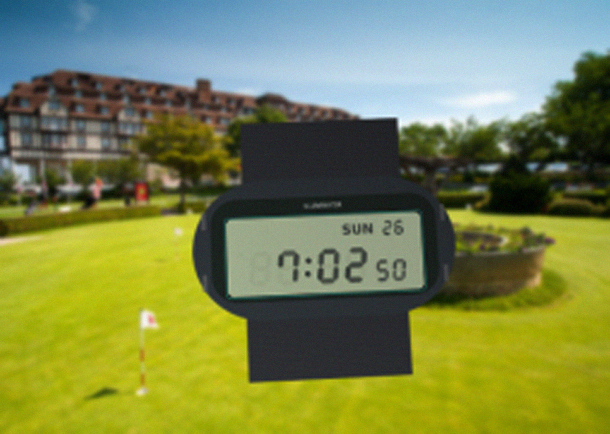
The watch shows h=7 m=2 s=50
